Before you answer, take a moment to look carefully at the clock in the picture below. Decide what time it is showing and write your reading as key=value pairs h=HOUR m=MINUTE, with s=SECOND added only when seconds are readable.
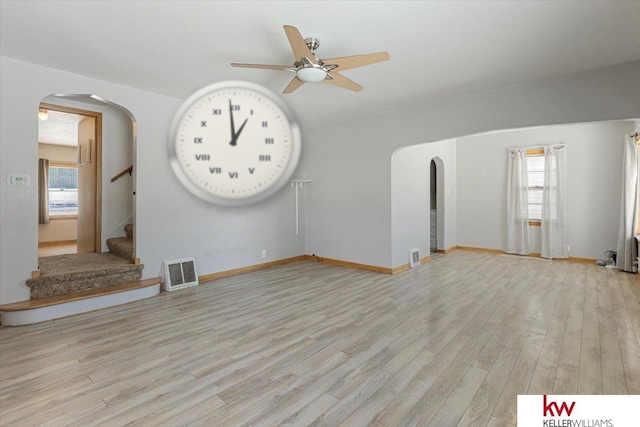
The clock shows h=12 m=59
